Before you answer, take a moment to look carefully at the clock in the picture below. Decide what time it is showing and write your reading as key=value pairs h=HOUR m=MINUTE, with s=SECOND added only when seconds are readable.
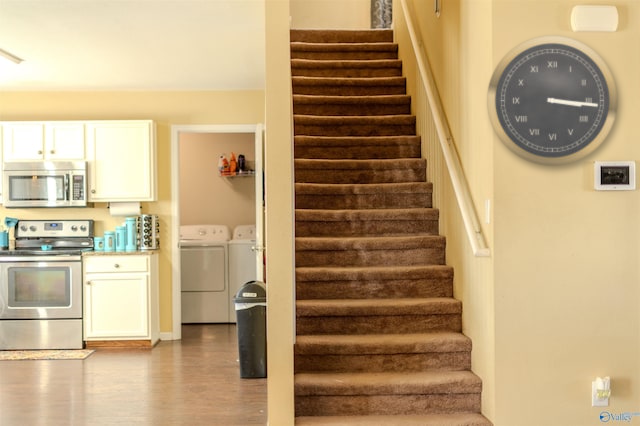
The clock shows h=3 m=16
